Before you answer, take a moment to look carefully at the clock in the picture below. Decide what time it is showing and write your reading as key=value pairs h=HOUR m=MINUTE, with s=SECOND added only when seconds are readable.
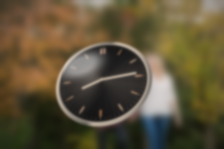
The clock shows h=8 m=14
